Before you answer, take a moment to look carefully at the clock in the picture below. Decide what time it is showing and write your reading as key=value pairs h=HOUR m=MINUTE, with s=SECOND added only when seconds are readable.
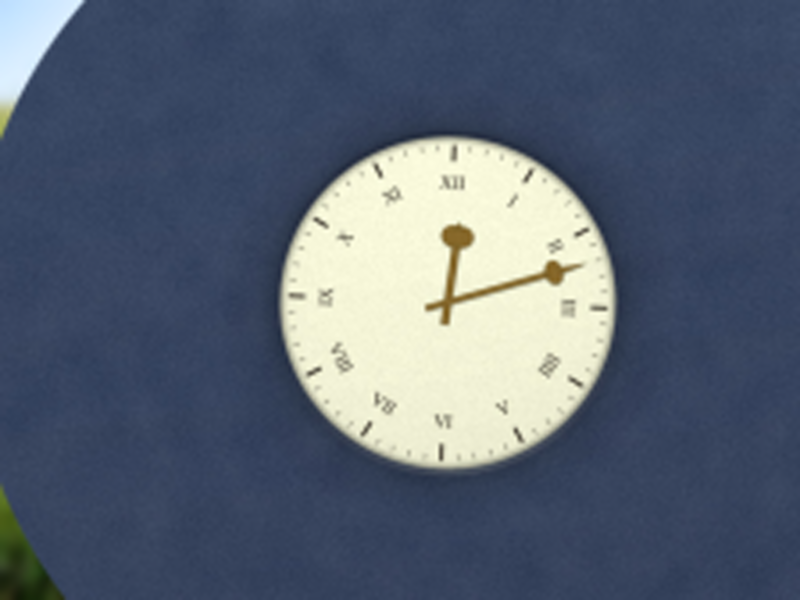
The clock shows h=12 m=12
